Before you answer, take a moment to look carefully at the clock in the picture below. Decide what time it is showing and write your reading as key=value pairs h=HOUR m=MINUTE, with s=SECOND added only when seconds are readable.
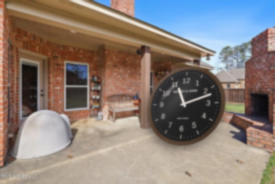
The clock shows h=11 m=12
